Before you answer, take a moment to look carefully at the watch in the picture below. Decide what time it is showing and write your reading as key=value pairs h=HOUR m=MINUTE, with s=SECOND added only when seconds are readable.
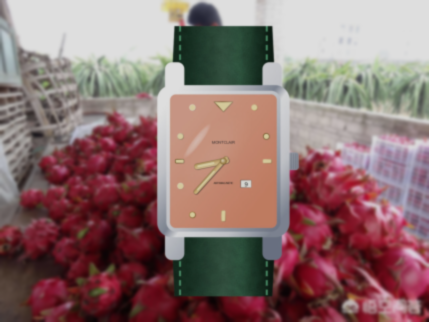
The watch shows h=8 m=37
